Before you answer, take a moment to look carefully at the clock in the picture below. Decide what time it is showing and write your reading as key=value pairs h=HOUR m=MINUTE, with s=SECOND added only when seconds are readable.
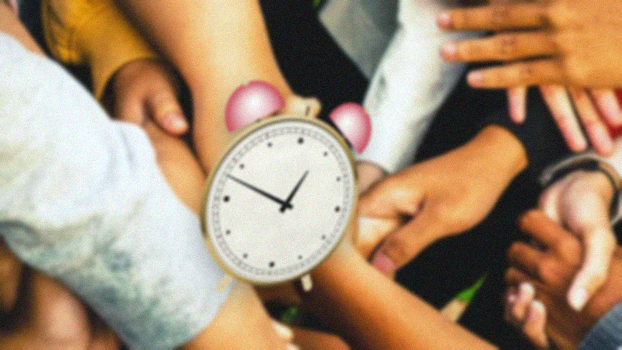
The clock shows h=12 m=48
